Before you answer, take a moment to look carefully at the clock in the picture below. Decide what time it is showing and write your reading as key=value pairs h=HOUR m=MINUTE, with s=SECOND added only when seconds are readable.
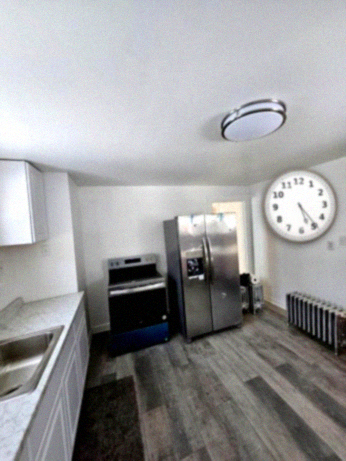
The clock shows h=5 m=24
